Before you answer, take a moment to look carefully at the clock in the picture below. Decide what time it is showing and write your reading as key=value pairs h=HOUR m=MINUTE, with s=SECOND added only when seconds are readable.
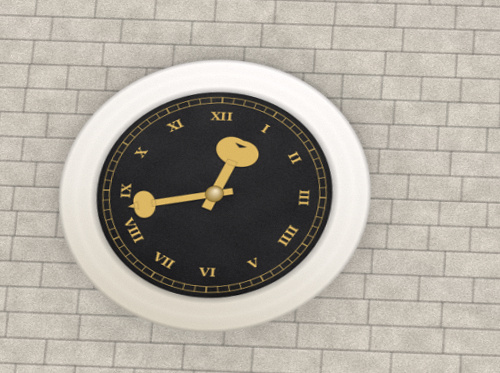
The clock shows h=12 m=43
